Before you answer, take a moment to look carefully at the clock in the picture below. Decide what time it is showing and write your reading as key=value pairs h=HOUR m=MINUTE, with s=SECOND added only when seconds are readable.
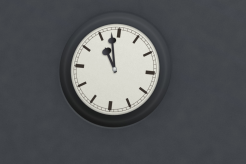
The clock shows h=10 m=58
